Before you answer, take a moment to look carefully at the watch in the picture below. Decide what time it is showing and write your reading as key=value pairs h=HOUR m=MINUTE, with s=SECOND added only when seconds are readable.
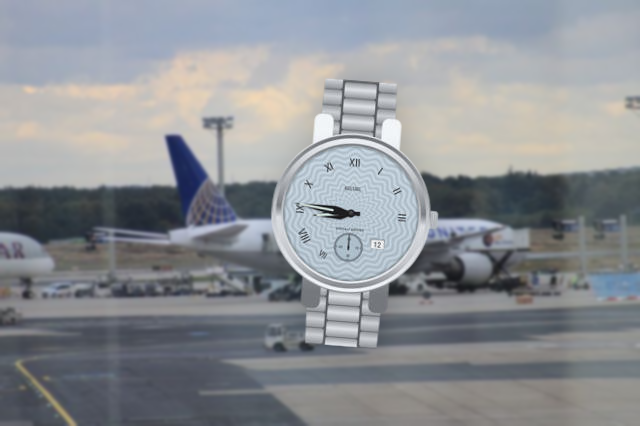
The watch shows h=8 m=46
